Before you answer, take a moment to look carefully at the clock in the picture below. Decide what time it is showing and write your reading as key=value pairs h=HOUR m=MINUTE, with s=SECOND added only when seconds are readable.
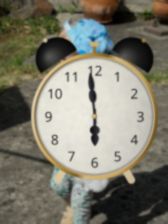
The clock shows h=5 m=59
